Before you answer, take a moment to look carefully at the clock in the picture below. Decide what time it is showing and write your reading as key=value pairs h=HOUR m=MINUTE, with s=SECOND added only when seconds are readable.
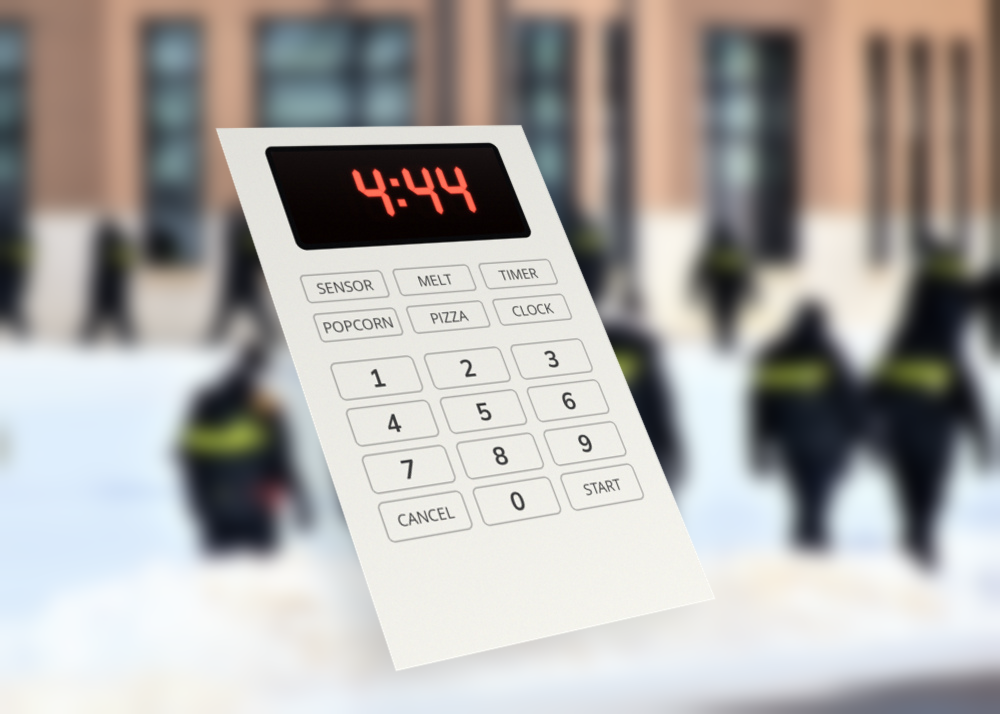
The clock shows h=4 m=44
